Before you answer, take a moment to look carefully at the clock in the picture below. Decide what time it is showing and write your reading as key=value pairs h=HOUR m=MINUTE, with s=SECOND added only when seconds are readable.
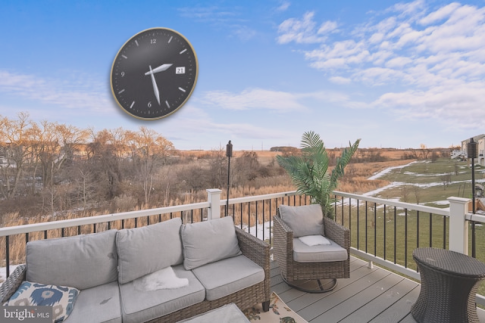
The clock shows h=2 m=27
